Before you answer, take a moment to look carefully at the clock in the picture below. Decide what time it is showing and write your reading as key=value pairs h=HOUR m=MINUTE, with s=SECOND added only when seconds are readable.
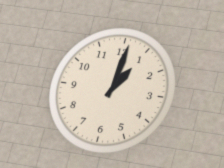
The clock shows h=1 m=1
